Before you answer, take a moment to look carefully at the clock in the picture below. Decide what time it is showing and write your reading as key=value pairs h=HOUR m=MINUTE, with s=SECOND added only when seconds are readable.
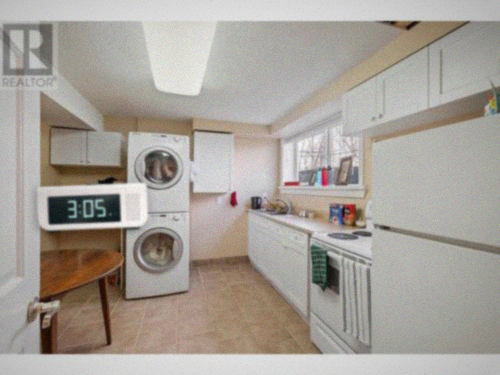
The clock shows h=3 m=5
